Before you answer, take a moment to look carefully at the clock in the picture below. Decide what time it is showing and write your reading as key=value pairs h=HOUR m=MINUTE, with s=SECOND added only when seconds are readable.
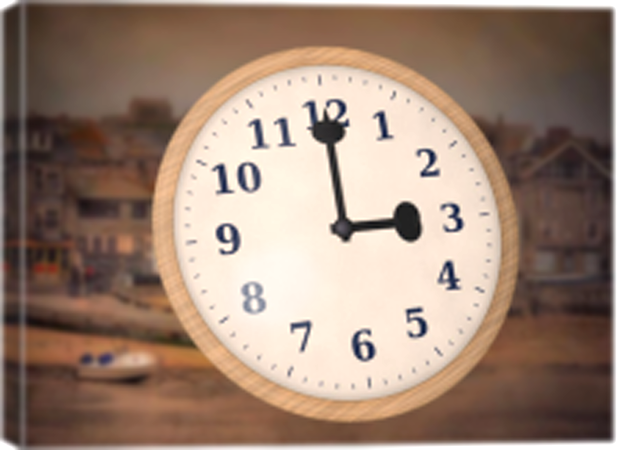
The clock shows h=3 m=0
